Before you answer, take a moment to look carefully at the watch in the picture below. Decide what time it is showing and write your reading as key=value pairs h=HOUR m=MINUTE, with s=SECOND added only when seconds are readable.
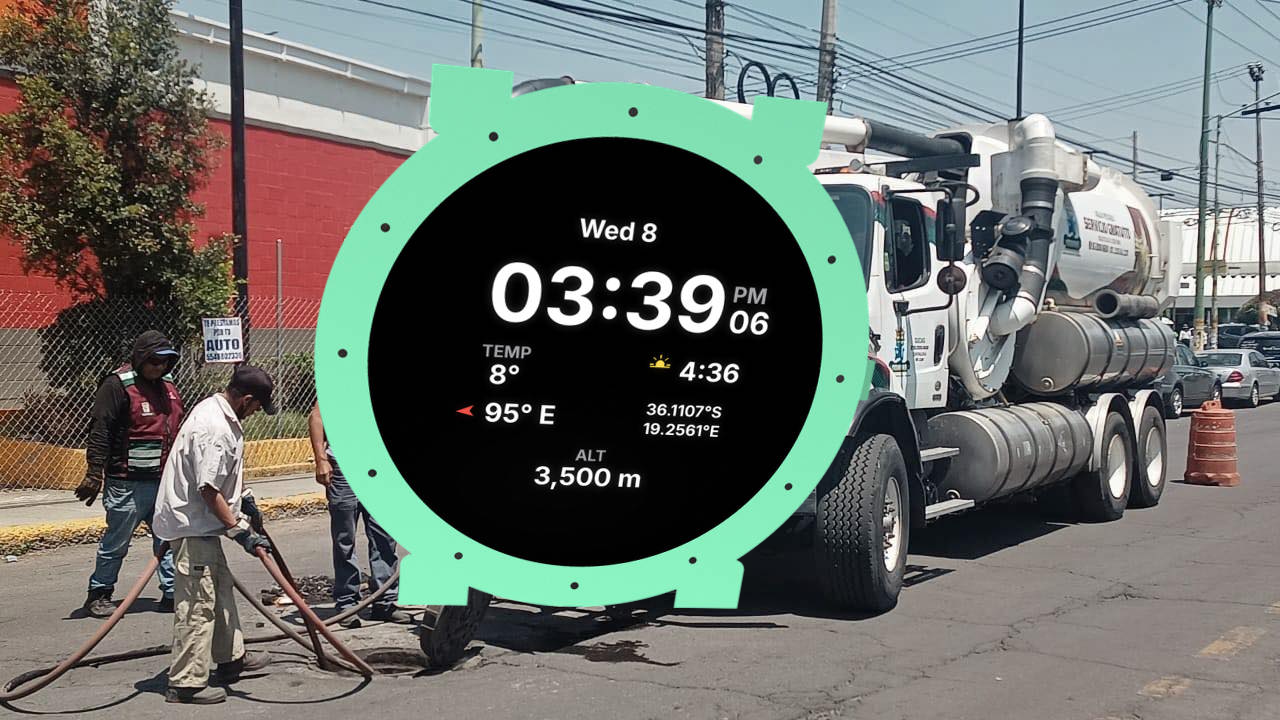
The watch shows h=3 m=39 s=6
